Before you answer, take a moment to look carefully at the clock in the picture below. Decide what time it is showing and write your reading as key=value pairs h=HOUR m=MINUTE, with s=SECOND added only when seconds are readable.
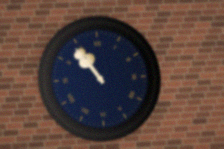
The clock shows h=10 m=54
